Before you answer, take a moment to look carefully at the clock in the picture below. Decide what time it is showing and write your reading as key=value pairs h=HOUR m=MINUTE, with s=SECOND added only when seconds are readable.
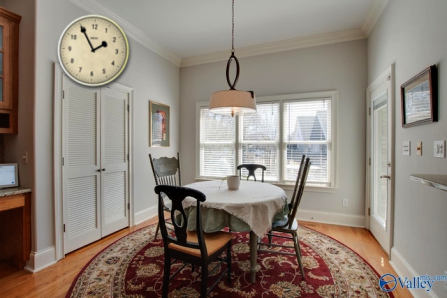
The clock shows h=1 m=55
